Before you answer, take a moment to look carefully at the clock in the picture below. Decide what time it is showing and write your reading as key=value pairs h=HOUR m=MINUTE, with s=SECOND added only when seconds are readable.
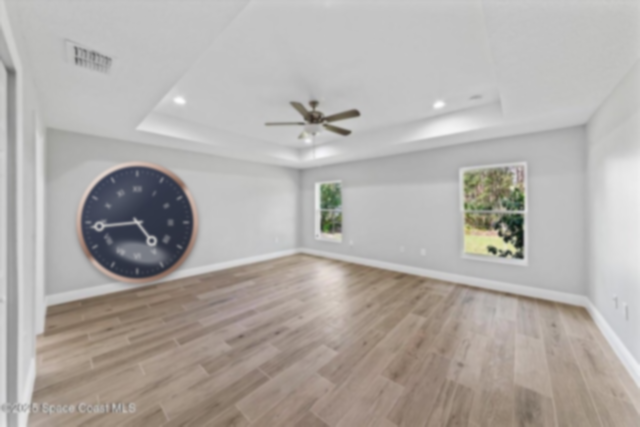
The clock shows h=4 m=44
